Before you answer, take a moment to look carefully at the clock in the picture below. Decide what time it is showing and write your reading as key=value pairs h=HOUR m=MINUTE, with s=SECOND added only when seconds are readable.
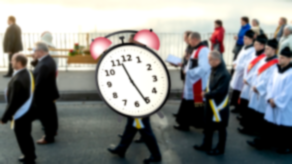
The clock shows h=11 m=26
